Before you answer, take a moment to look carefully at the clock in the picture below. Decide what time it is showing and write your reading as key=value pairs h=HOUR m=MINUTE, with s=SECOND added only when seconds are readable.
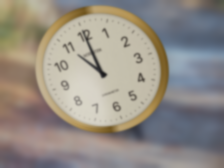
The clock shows h=11 m=0
